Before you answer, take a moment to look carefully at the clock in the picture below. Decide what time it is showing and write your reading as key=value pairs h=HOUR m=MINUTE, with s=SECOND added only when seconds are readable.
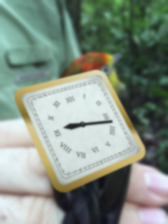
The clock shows h=9 m=17
